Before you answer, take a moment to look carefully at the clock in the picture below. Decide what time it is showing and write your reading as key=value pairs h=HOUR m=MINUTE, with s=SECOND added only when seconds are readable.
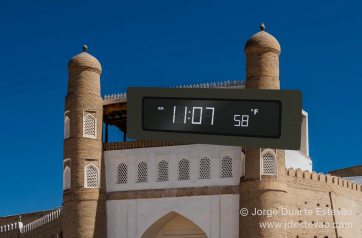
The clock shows h=11 m=7
